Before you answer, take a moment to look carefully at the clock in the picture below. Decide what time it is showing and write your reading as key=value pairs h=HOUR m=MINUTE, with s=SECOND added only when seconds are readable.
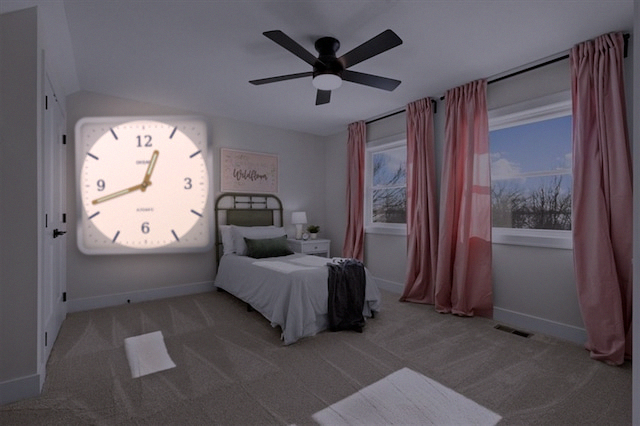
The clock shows h=12 m=42
